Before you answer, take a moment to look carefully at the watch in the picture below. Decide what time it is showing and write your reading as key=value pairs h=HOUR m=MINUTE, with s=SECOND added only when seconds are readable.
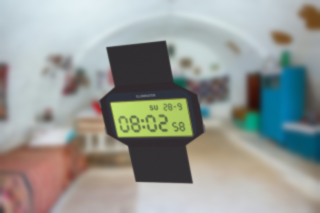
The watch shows h=8 m=2
